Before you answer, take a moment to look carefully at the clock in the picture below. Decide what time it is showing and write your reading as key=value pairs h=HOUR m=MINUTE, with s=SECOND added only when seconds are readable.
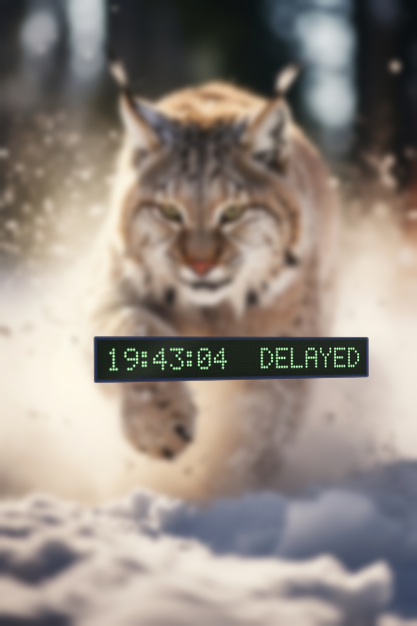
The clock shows h=19 m=43 s=4
